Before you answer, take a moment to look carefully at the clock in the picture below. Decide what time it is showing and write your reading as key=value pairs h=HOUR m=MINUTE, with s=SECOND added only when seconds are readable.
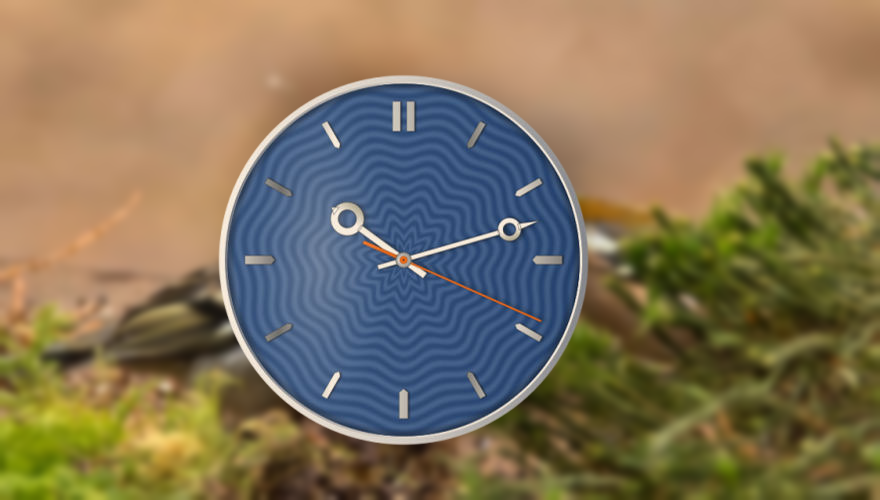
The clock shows h=10 m=12 s=19
